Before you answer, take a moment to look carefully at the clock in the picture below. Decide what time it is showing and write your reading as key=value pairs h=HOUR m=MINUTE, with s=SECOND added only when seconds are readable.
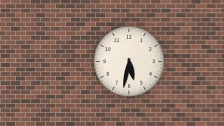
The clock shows h=5 m=32
